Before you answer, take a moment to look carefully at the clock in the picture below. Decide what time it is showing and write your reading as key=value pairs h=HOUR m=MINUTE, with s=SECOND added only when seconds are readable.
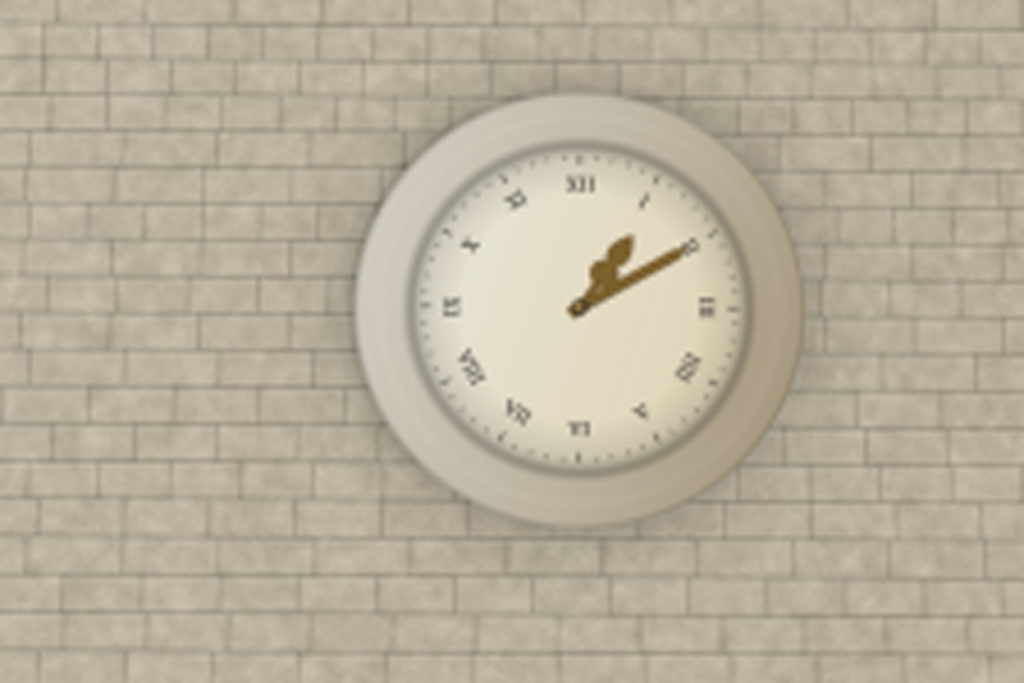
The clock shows h=1 m=10
